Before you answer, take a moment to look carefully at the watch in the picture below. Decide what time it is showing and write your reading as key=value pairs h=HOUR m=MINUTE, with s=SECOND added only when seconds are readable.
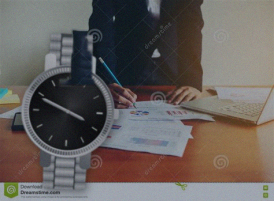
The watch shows h=3 m=49
